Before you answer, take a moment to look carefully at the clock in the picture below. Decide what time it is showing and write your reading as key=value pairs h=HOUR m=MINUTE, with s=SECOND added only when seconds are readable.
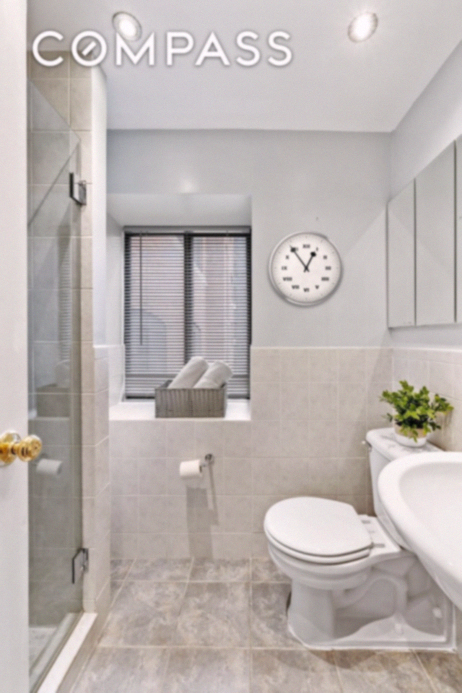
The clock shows h=12 m=54
